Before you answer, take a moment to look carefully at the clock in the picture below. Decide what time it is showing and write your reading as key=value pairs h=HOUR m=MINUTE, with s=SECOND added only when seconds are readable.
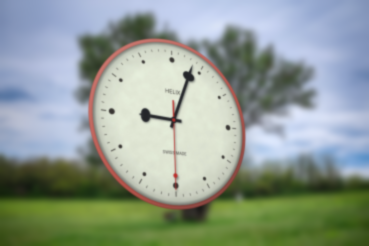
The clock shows h=9 m=3 s=30
